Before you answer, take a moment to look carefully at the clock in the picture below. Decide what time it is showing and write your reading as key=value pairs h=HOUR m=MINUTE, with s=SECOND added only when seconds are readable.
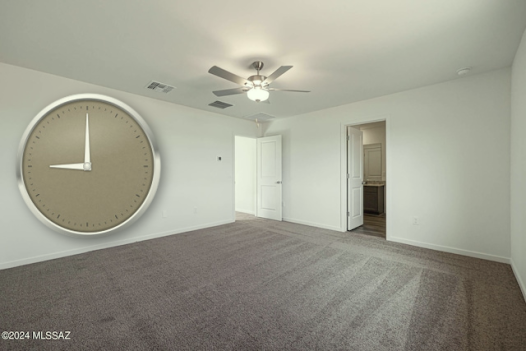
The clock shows h=9 m=0
